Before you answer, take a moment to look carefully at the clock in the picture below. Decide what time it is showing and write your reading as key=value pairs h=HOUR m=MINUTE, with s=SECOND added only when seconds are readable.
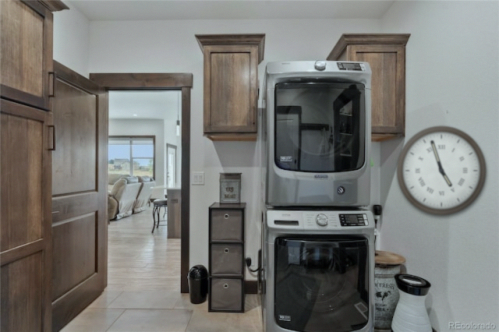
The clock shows h=4 m=57
